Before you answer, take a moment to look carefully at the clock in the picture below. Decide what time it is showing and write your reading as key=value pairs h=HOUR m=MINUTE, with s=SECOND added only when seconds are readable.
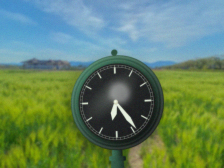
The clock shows h=6 m=24
